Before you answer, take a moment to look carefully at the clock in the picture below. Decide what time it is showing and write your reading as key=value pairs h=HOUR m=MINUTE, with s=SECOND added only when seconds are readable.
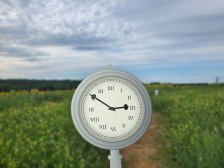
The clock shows h=2 m=51
